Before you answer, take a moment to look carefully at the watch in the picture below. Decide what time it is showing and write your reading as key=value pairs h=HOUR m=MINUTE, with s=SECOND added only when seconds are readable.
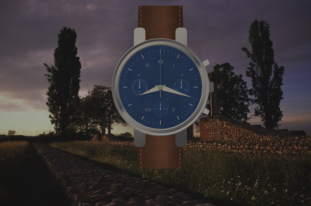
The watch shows h=8 m=18
